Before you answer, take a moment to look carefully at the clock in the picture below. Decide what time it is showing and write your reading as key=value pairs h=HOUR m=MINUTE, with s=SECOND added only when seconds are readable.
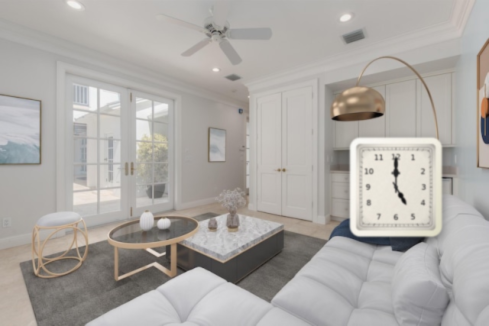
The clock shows h=5 m=0
